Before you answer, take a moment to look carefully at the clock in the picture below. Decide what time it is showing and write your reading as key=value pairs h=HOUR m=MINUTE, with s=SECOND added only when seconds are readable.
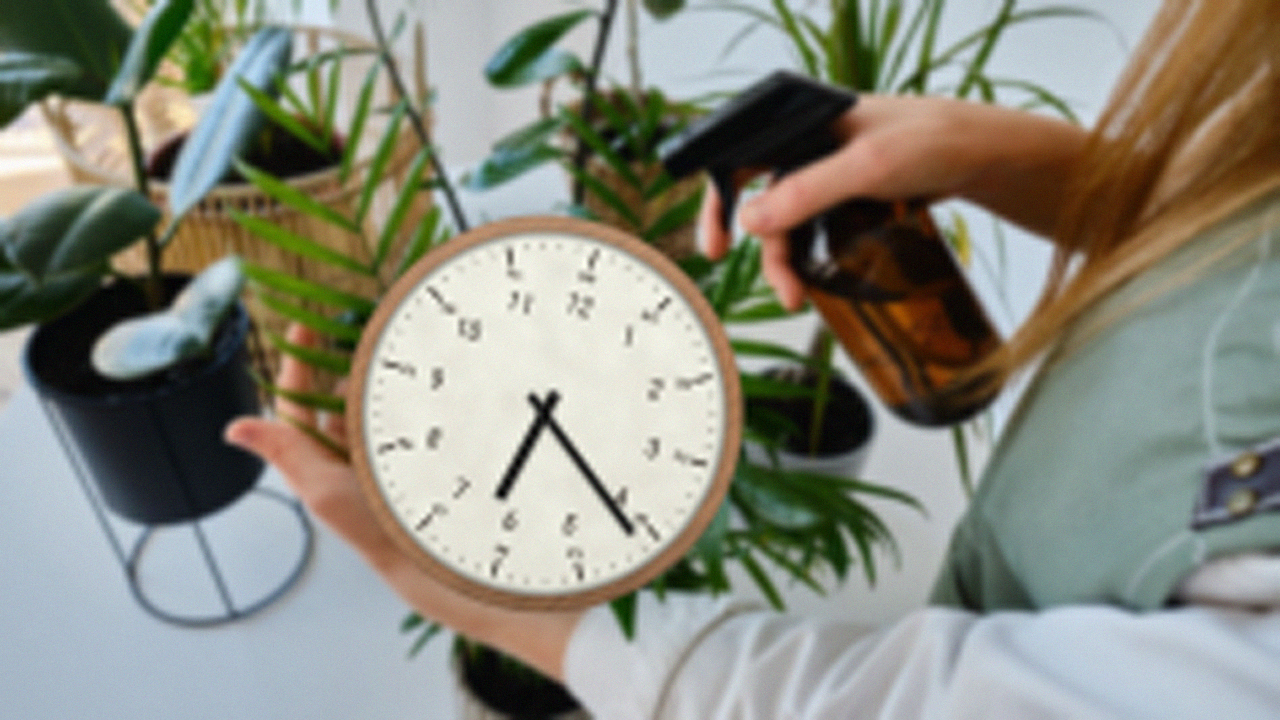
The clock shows h=6 m=21
